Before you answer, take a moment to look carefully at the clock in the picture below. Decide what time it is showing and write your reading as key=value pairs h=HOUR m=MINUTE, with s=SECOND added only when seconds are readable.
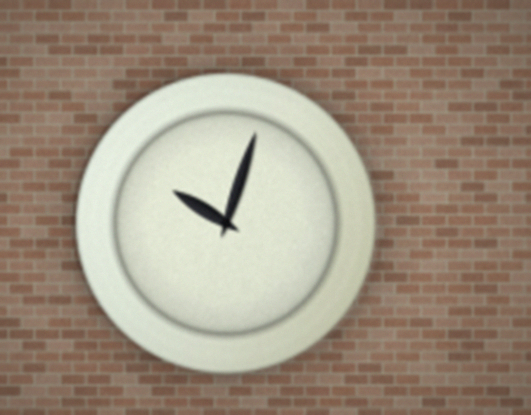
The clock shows h=10 m=3
